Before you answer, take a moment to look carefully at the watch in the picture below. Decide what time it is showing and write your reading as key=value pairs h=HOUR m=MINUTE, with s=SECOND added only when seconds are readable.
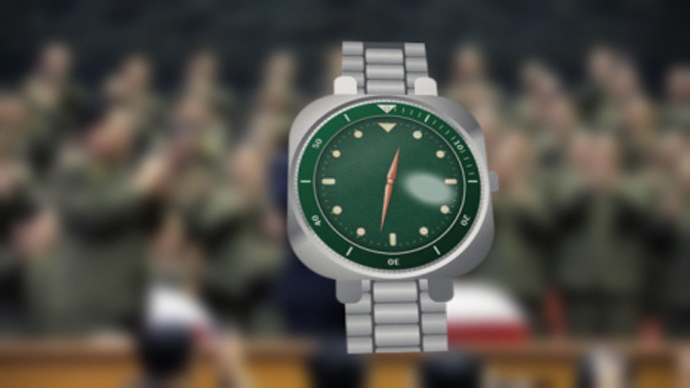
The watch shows h=12 m=32
